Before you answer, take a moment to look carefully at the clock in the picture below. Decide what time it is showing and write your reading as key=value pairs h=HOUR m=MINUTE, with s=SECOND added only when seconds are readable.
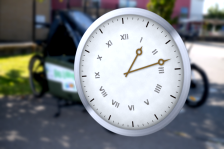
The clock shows h=1 m=13
